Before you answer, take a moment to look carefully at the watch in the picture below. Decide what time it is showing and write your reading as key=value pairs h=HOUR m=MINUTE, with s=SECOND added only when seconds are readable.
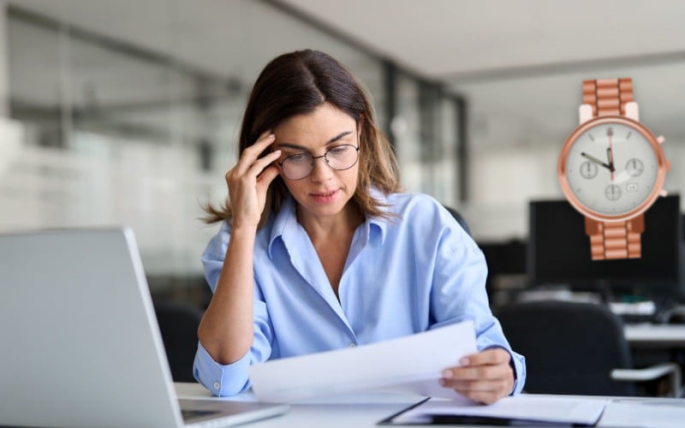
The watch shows h=11 m=50
